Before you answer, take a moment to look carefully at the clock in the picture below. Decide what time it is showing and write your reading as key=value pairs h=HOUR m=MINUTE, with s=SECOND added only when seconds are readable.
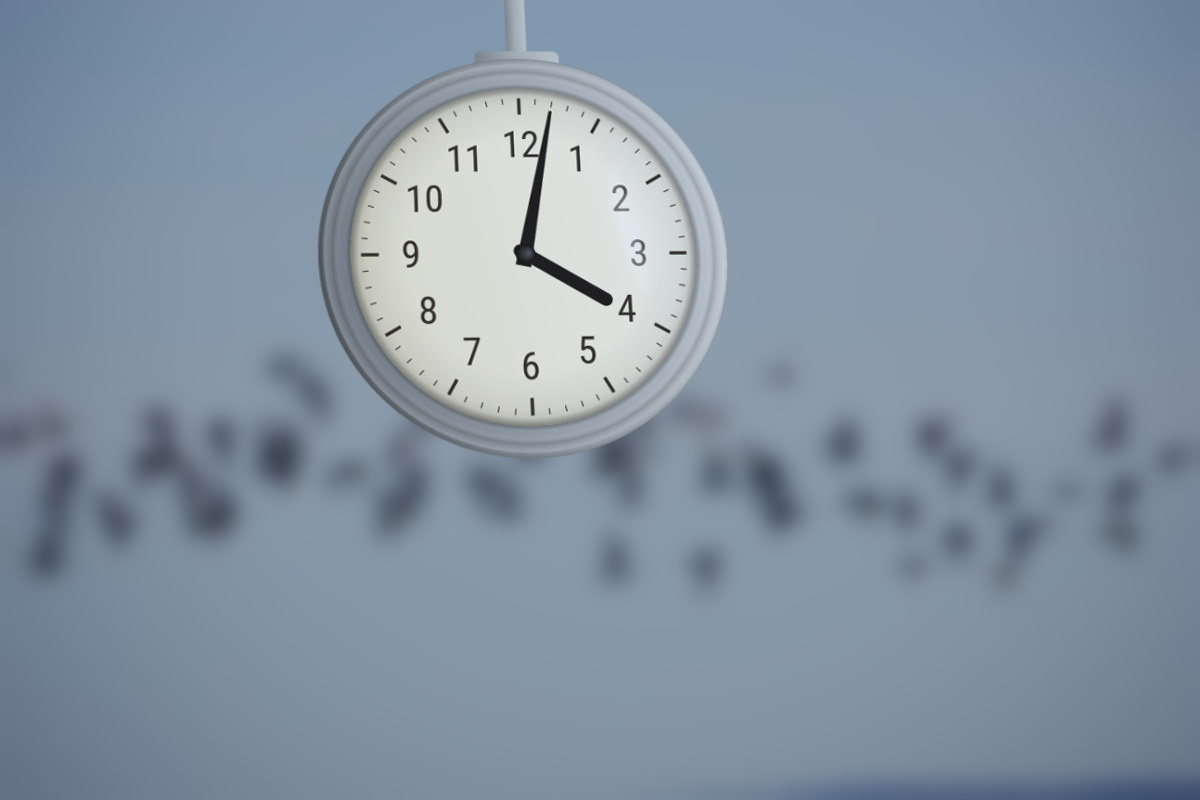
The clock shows h=4 m=2
